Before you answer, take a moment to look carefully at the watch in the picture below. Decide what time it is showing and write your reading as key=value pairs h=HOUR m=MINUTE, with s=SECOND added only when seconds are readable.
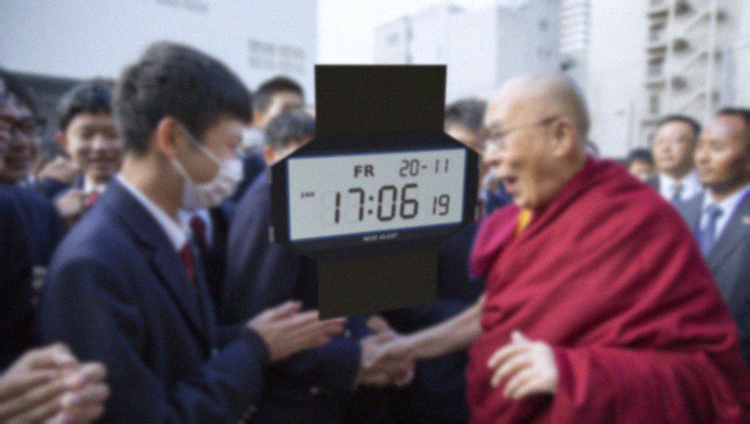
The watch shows h=17 m=6 s=19
